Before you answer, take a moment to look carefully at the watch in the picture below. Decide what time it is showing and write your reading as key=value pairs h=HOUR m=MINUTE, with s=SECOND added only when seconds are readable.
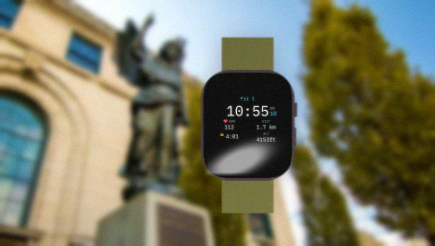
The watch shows h=10 m=55
